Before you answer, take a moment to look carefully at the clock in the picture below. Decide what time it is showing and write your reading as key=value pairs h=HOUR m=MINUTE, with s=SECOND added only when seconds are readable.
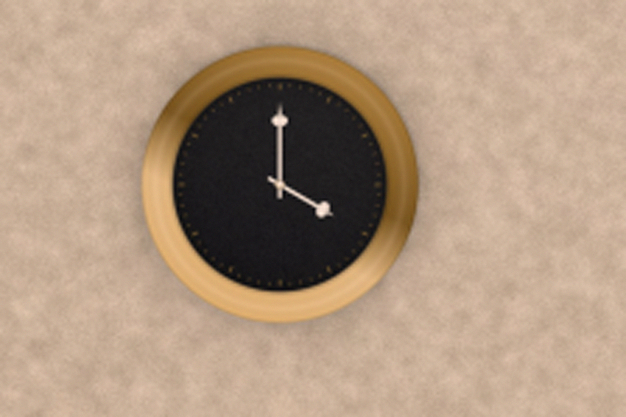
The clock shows h=4 m=0
